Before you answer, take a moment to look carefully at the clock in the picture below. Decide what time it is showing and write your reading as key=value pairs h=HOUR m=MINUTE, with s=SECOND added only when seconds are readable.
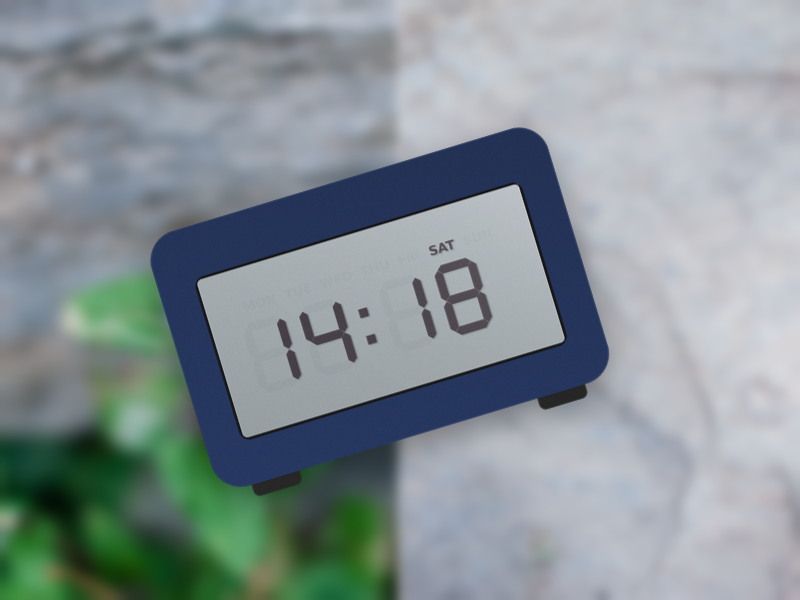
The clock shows h=14 m=18
